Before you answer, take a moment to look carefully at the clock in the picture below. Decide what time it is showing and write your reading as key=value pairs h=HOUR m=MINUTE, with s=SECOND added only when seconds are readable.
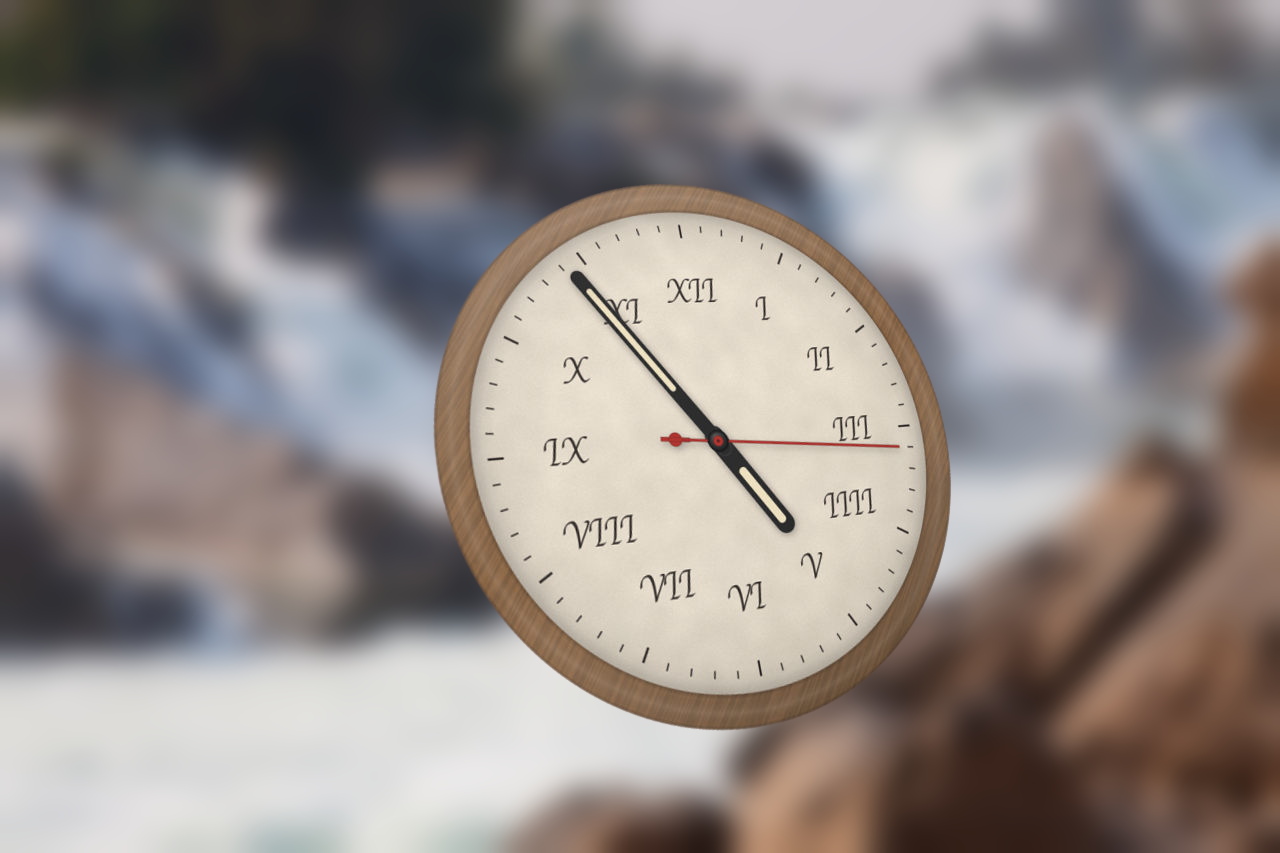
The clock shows h=4 m=54 s=16
